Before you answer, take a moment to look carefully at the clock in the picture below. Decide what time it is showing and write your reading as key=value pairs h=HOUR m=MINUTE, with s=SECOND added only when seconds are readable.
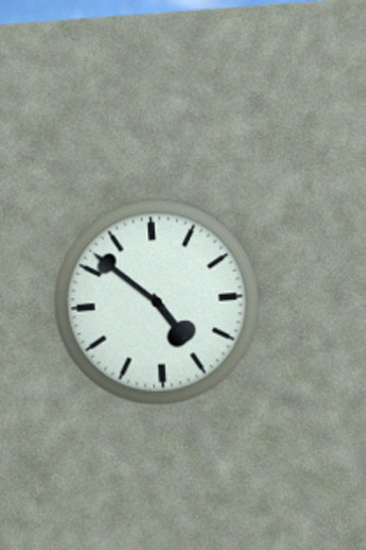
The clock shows h=4 m=52
